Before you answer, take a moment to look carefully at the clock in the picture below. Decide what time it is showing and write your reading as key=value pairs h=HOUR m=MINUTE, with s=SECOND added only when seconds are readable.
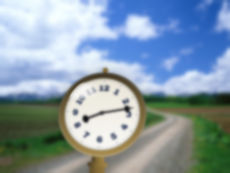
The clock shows h=8 m=13
